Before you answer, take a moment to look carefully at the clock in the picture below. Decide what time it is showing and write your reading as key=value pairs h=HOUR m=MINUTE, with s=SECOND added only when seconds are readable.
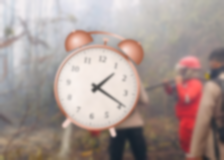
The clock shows h=1 m=19
